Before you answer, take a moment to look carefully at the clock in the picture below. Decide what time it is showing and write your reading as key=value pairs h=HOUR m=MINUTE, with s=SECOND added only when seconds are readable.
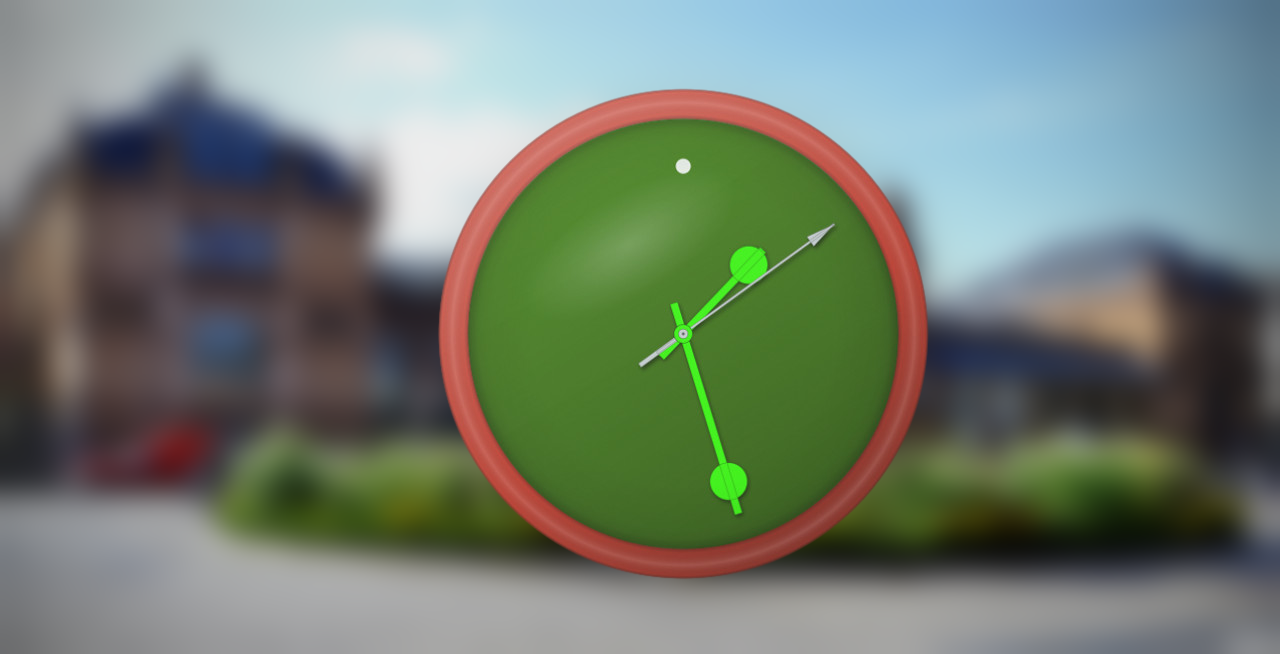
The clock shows h=1 m=27 s=9
